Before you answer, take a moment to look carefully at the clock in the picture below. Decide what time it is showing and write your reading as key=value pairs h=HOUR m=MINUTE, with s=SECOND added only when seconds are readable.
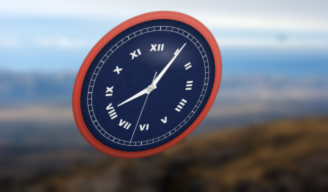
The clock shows h=8 m=5 s=32
